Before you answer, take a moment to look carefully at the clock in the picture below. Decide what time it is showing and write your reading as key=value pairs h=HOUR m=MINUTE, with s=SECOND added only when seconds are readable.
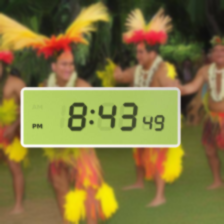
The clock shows h=8 m=43 s=49
